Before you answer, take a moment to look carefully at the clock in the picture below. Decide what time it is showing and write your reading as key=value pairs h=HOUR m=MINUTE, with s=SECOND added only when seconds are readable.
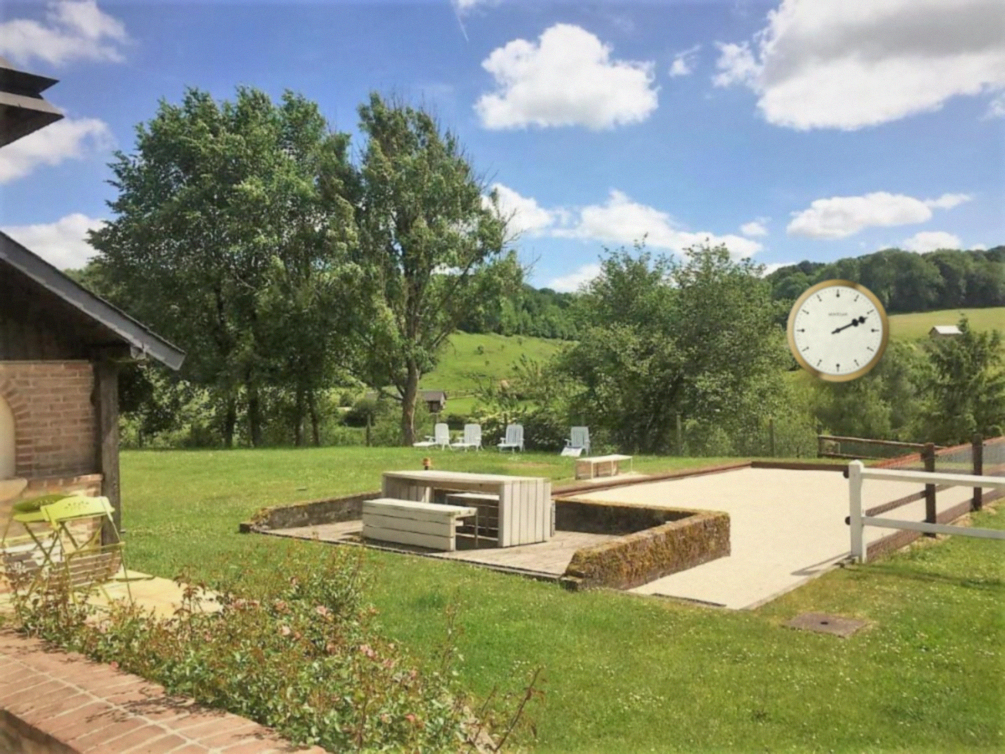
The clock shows h=2 m=11
